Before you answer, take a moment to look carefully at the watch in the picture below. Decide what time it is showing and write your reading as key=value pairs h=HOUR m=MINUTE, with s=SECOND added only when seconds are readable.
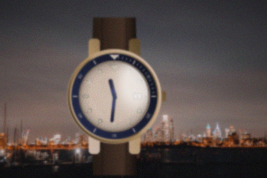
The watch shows h=11 m=31
